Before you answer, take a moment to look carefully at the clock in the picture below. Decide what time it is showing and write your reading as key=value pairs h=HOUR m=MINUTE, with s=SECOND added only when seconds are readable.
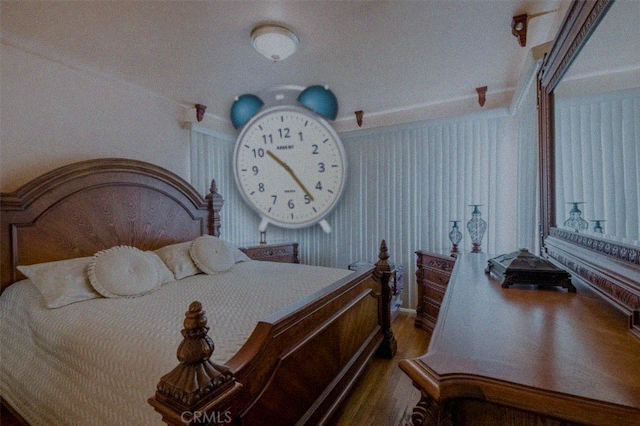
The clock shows h=10 m=24
